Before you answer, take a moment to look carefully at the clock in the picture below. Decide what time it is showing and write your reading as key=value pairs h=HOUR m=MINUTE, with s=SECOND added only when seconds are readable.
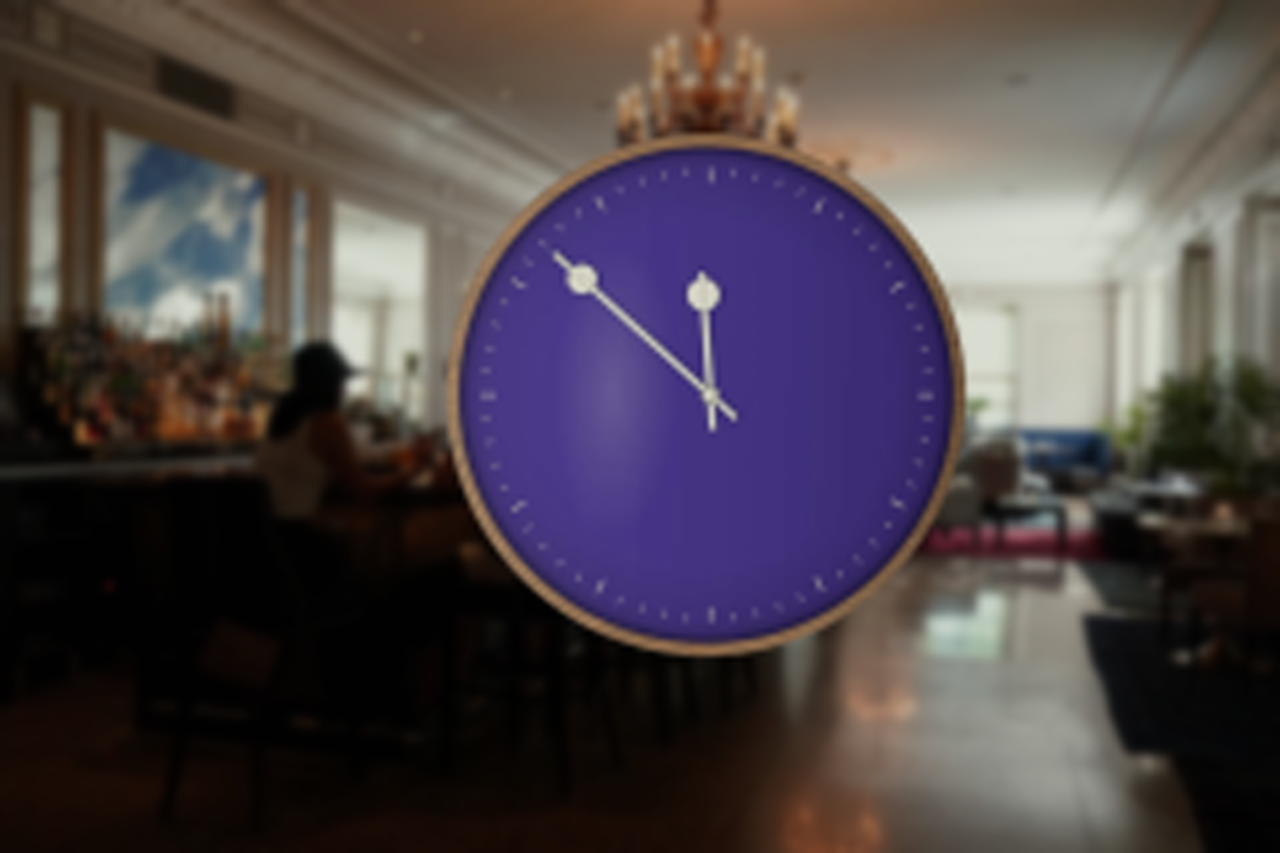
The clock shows h=11 m=52
